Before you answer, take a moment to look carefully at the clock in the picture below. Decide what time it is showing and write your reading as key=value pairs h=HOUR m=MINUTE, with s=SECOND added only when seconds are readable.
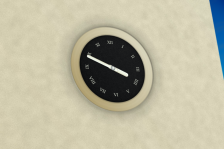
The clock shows h=3 m=49
